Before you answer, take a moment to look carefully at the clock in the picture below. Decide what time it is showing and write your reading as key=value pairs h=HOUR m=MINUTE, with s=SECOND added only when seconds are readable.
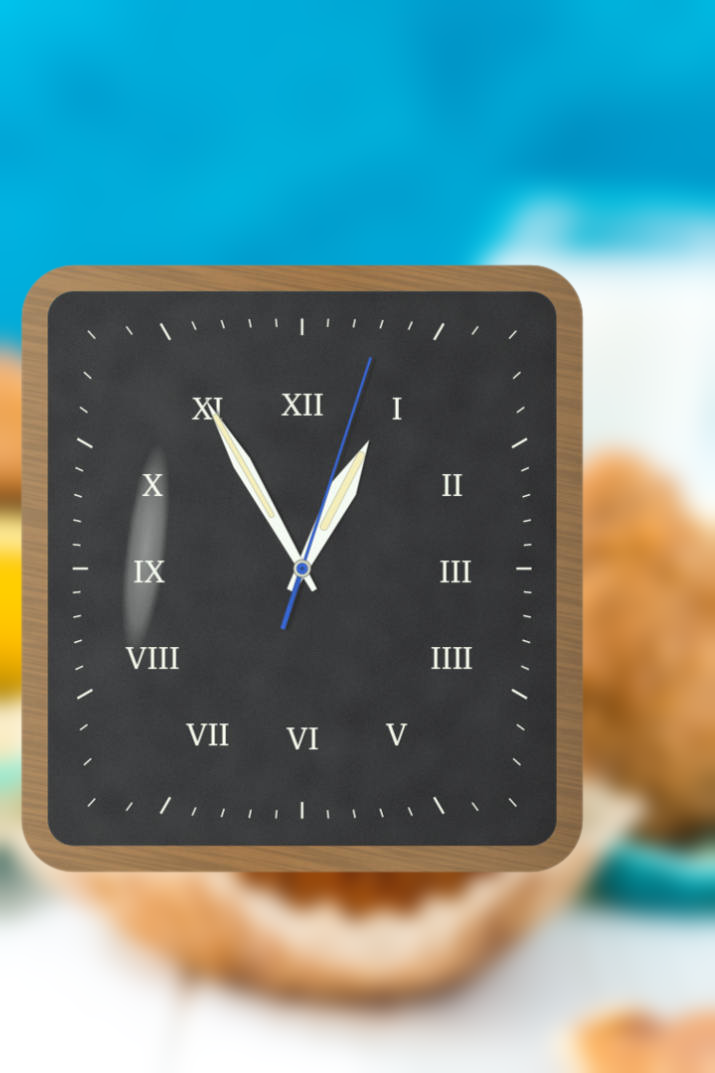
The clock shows h=12 m=55 s=3
